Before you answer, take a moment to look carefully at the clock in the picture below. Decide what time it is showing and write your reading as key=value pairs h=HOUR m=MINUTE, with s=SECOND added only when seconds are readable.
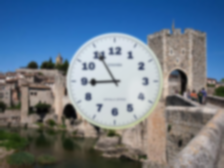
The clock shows h=8 m=55
